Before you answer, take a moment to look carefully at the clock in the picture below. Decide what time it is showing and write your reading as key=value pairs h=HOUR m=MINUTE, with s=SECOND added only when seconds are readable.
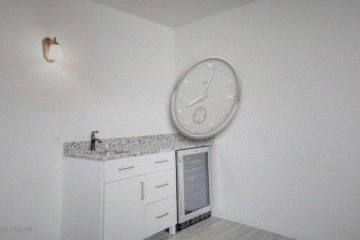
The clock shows h=8 m=2
